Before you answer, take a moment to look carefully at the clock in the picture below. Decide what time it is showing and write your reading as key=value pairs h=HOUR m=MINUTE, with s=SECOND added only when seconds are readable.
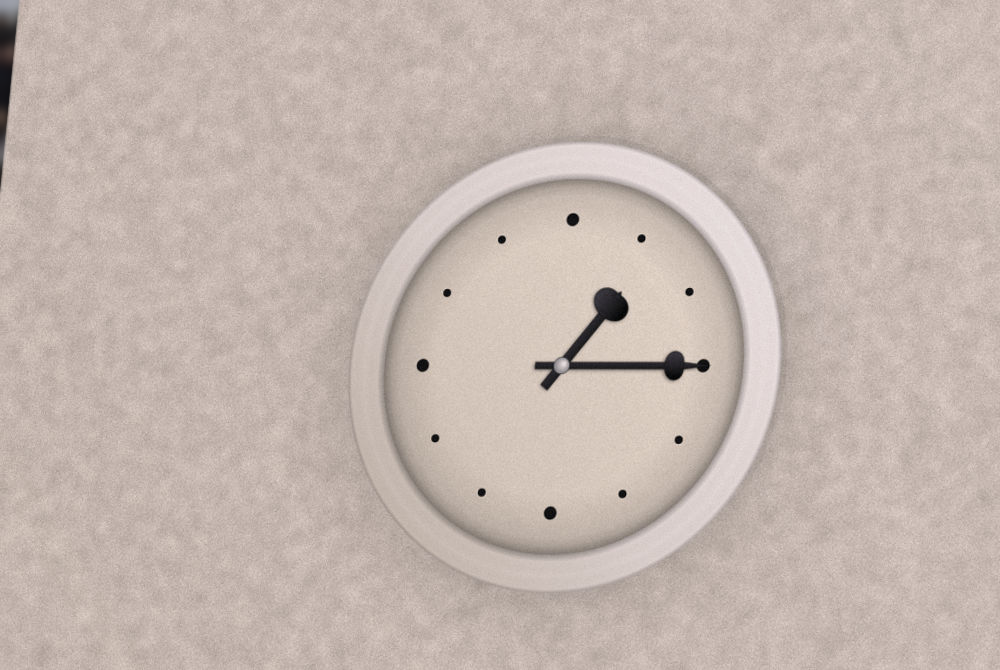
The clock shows h=1 m=15
